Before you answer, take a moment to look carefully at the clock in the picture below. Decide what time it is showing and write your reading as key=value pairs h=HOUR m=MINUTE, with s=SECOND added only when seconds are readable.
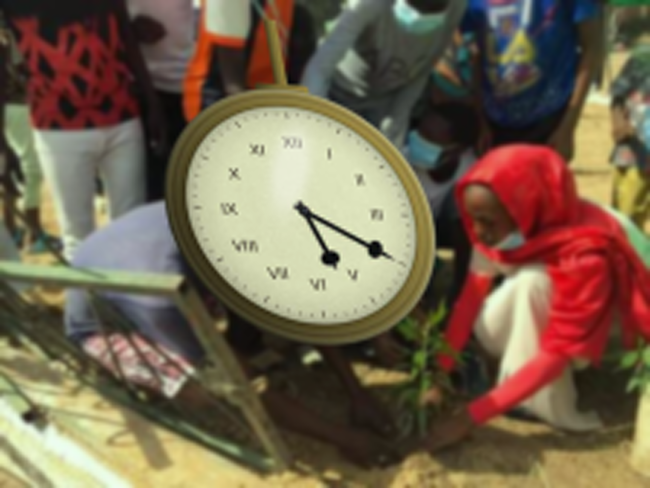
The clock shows h=5 m=20
